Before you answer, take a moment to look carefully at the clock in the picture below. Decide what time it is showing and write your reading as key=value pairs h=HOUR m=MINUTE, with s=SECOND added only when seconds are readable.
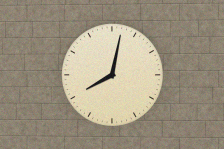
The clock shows h=8 m=2
